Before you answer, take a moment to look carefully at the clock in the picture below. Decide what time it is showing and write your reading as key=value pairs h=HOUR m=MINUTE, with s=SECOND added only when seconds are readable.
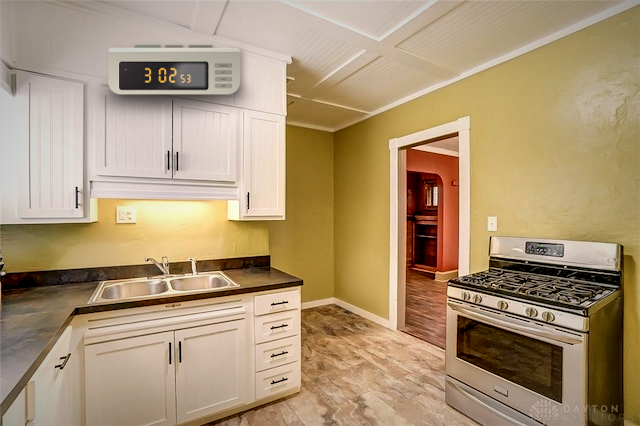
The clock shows h=3 m=2 s=53
